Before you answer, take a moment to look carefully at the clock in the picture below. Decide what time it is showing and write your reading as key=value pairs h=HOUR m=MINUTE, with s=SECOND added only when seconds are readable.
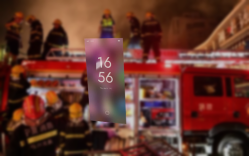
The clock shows h=16 m=56
